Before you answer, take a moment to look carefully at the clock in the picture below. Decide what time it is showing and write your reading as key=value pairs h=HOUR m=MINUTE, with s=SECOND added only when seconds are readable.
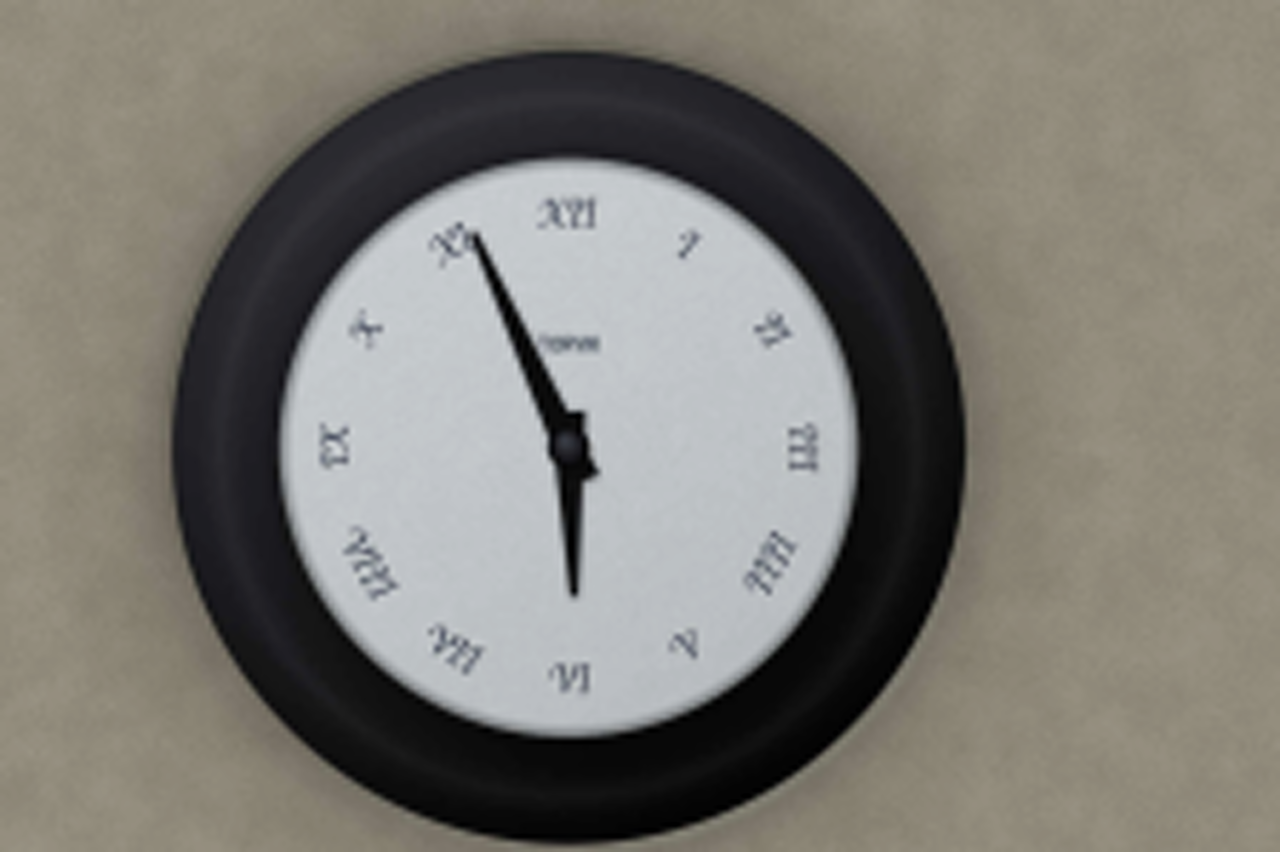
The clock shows h=5 m=56
